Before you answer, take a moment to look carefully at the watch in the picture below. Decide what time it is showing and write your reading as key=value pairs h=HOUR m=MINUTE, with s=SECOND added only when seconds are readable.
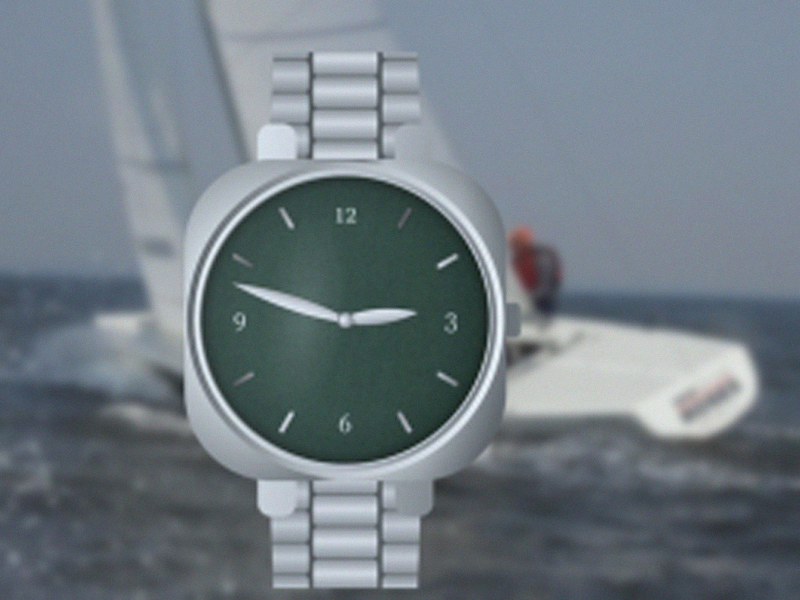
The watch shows h=2 m=48
